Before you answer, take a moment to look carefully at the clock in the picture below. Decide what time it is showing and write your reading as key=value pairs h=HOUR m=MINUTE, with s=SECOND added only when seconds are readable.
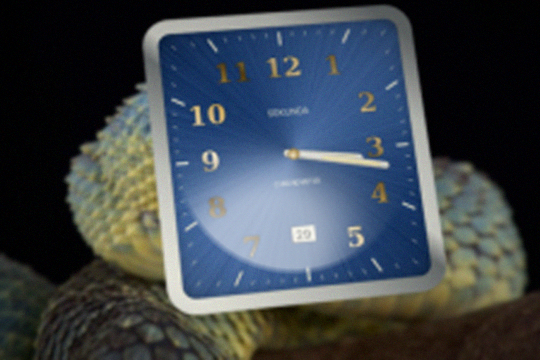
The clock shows h=3 m=17
